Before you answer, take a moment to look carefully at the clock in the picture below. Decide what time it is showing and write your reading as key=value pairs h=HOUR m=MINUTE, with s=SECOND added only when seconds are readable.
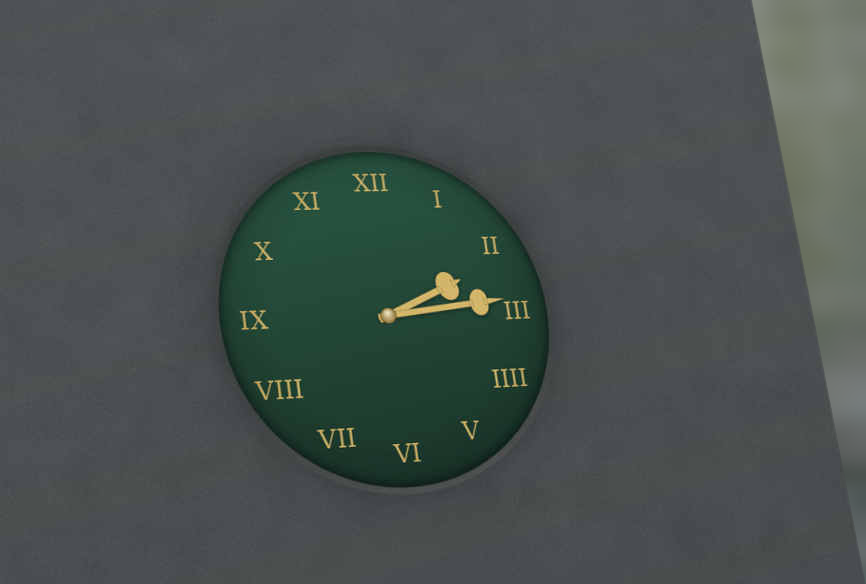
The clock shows h=2 m=14
